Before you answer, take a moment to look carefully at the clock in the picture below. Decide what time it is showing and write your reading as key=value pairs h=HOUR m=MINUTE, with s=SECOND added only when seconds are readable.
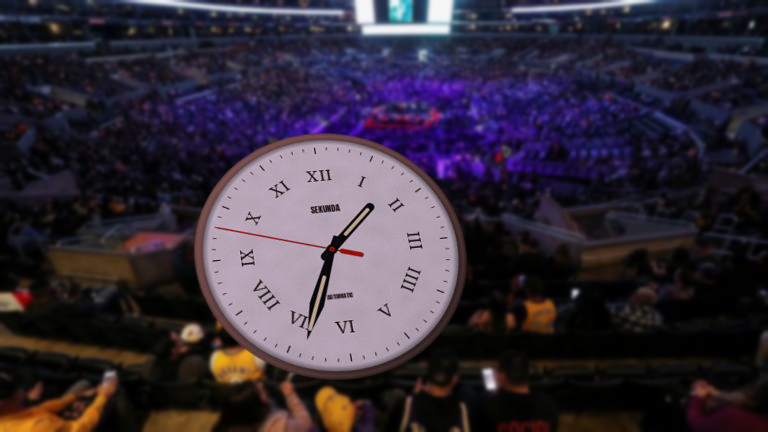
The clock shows h=1 m=33 s=48
